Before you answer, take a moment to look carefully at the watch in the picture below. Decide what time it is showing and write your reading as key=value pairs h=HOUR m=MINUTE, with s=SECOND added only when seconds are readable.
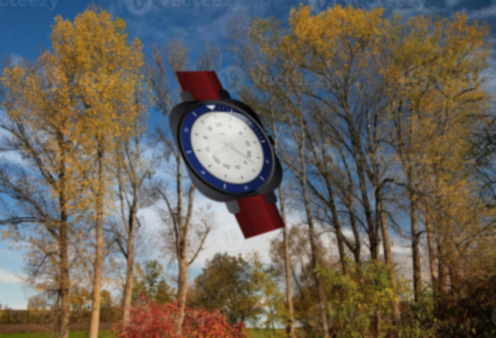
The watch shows h=8 m=23
